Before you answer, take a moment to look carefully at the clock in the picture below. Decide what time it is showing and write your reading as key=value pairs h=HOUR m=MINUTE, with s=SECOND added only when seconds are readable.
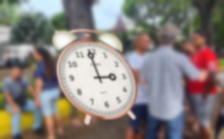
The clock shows h=2 m=59
